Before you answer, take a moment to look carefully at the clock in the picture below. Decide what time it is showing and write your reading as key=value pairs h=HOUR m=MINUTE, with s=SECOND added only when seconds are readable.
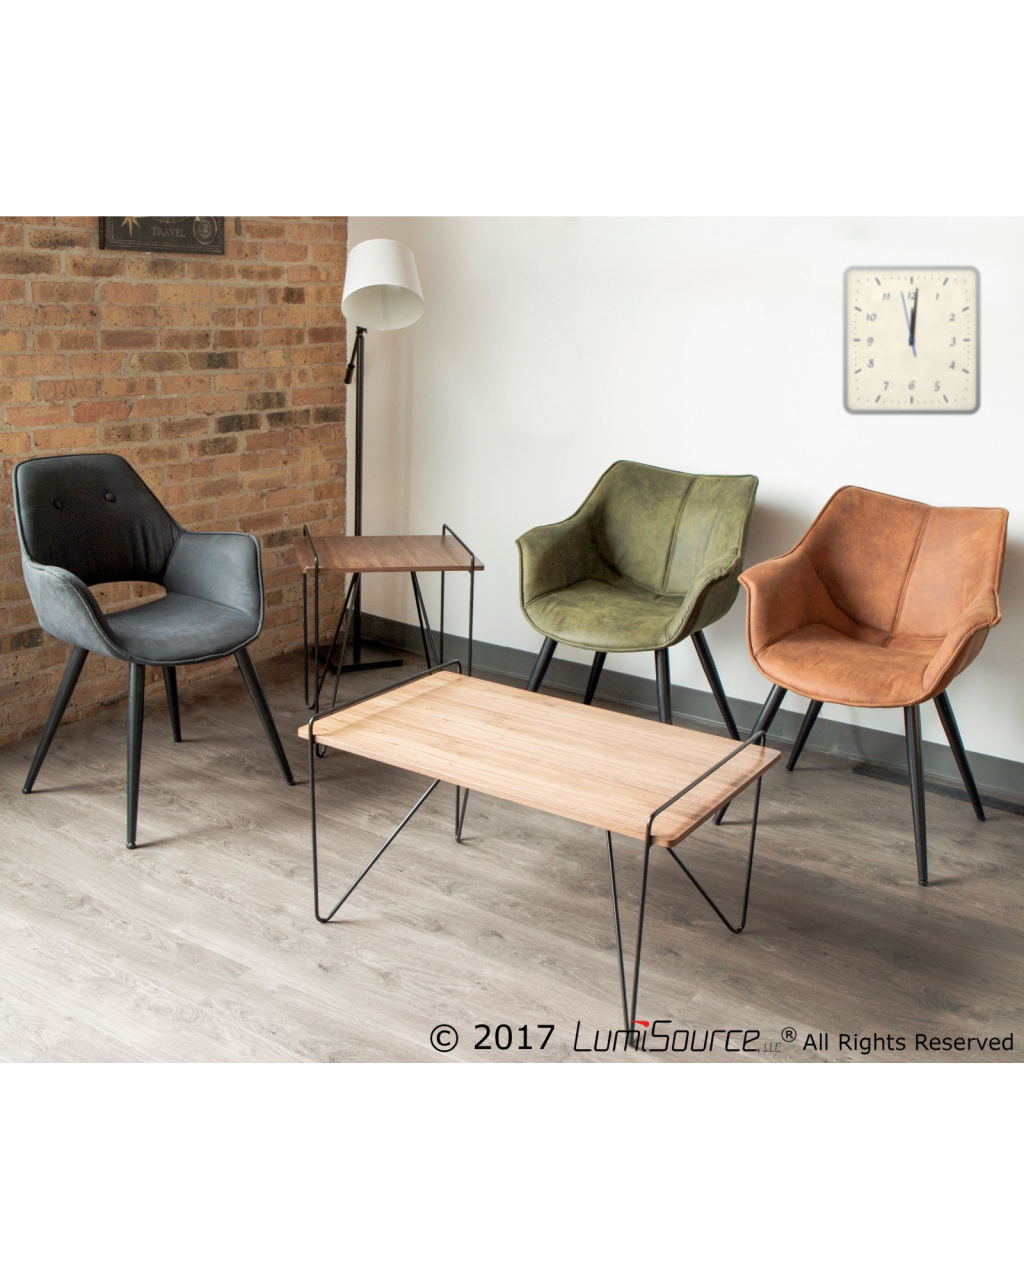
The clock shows h=12 m=0 s=58
